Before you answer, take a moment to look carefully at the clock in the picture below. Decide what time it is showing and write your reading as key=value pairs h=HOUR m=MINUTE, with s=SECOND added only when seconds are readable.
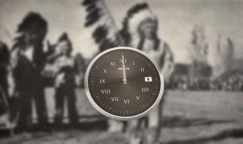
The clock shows h=12 m=0
